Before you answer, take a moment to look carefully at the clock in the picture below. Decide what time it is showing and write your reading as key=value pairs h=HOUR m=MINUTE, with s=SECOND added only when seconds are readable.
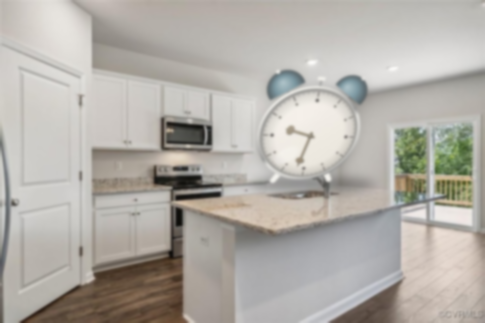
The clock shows h=9 m=32
